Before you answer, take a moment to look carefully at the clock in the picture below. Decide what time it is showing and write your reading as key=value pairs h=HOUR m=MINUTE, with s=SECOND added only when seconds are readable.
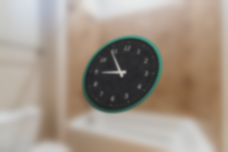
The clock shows h=8 m=54
